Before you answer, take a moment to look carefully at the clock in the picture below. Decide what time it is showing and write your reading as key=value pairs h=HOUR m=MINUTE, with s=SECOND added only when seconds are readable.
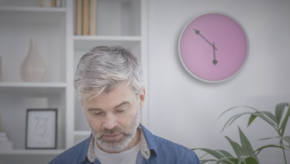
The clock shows h=5 m=52
